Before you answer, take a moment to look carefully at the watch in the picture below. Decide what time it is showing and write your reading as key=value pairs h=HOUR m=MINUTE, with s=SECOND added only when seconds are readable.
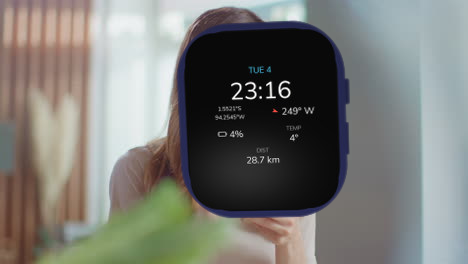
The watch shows h=23 m=16
